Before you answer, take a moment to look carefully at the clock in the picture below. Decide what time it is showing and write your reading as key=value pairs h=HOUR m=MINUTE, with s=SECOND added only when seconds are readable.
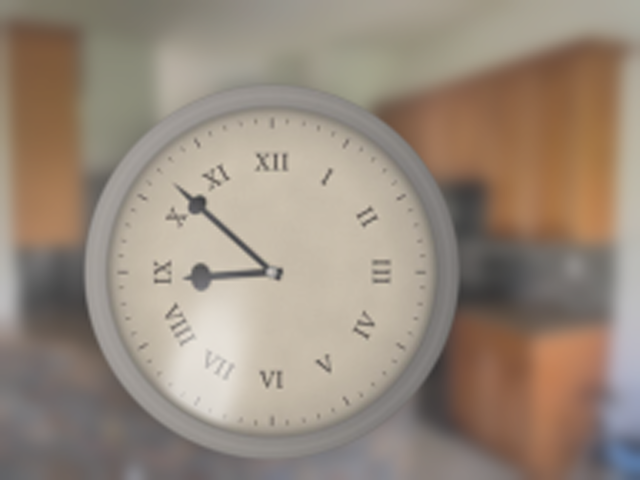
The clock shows h=8 m=52
